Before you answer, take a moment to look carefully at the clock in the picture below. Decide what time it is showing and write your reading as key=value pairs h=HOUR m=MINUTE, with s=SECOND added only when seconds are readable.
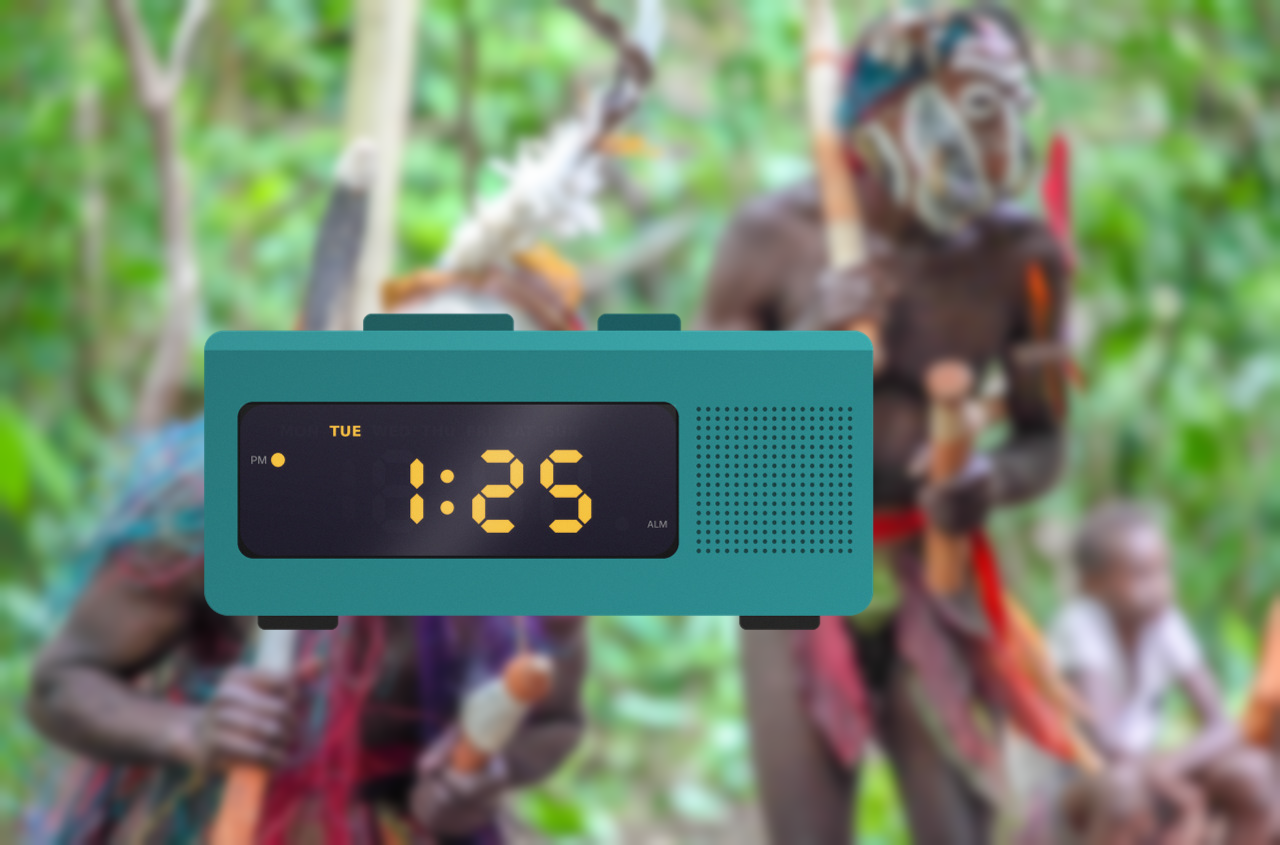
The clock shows h=1 m=25
